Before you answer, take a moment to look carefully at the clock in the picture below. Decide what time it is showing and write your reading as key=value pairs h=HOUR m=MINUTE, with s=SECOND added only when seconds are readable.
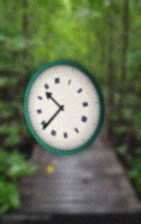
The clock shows h=10 m=39
